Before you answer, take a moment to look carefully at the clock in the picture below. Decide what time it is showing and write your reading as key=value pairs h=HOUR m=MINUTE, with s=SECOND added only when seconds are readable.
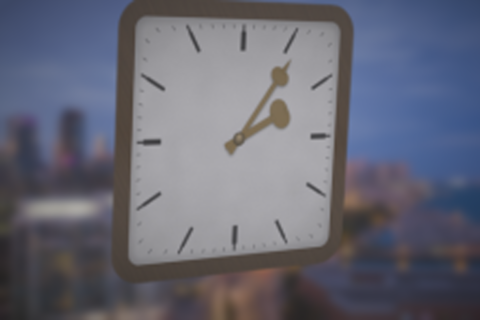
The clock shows h=2 m=6
